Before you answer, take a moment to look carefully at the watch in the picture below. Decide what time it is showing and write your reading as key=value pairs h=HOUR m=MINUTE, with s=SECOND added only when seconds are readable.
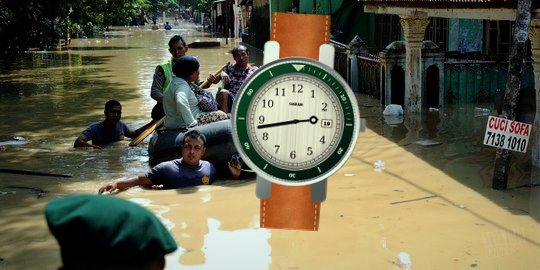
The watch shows h=2 m=43
